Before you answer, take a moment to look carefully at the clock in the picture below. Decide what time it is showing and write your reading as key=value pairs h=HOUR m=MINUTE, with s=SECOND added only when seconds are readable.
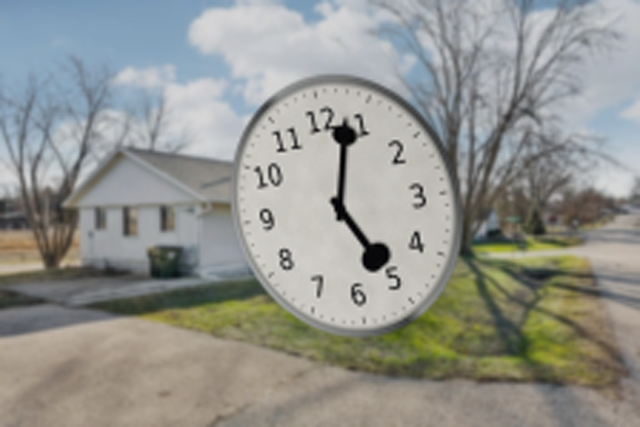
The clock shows h=5 m=3
